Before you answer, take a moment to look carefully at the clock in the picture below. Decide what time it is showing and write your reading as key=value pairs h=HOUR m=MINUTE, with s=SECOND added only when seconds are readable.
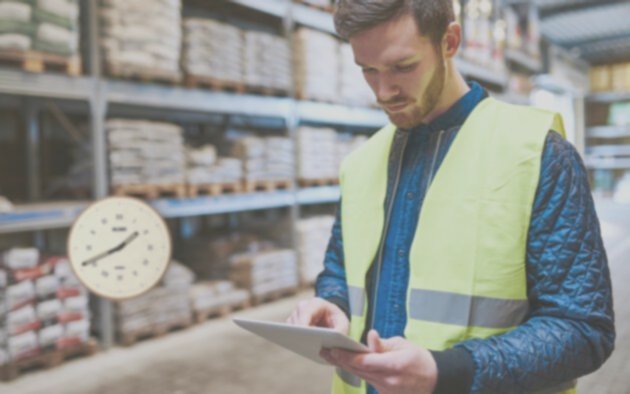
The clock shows h=1 m=41
